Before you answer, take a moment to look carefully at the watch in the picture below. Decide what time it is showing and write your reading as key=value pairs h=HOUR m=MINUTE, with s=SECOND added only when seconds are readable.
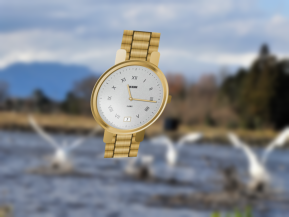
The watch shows h=11 m=16
